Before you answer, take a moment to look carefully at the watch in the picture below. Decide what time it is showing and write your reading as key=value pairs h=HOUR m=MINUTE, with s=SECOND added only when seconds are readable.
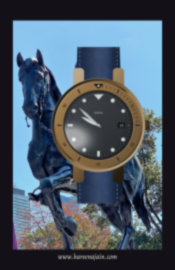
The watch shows h=9 m=52
